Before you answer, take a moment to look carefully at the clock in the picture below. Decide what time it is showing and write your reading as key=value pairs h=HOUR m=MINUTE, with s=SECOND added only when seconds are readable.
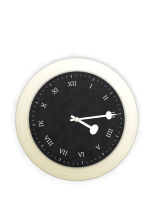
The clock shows h=4 m=15
